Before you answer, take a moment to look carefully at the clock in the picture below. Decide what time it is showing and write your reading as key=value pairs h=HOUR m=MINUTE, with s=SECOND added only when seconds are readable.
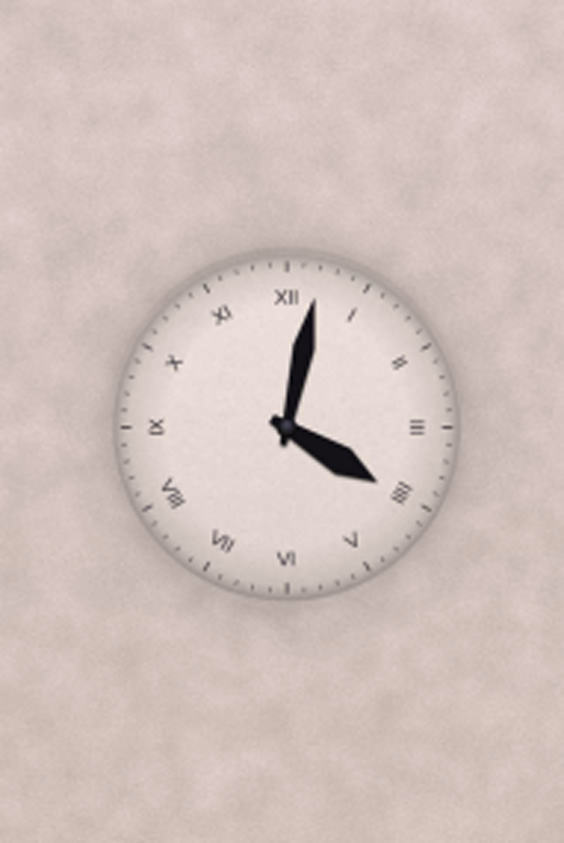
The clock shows h=4 m=2
